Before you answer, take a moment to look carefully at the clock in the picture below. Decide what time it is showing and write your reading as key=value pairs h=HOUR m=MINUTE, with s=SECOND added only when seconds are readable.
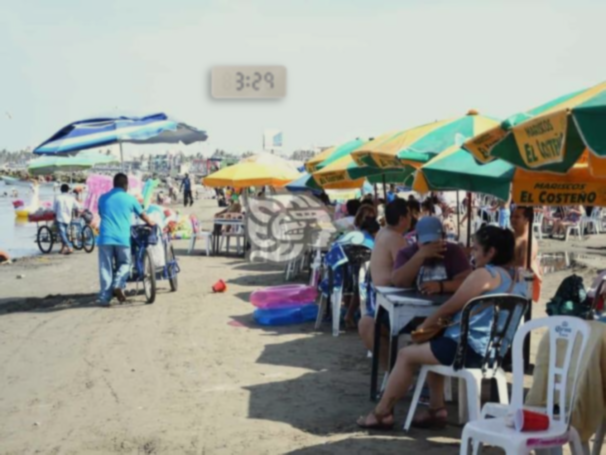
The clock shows h=3 m=29
